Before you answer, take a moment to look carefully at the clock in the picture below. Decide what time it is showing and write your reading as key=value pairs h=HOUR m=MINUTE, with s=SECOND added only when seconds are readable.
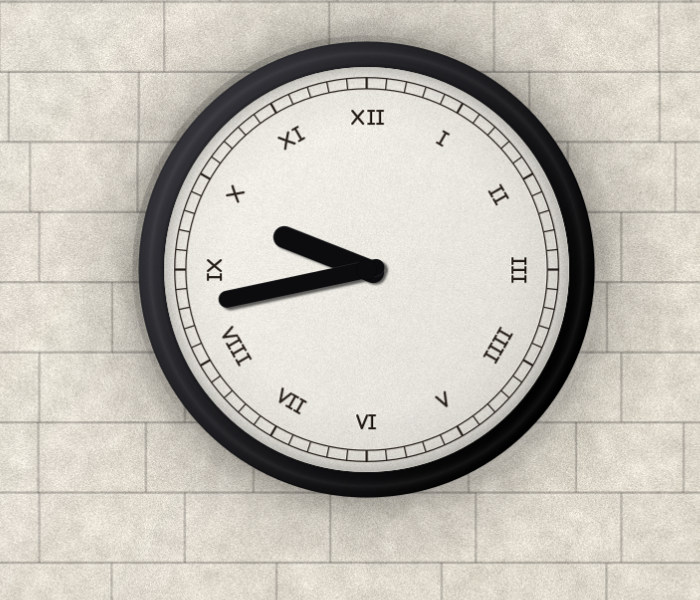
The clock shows h=9 m=43
